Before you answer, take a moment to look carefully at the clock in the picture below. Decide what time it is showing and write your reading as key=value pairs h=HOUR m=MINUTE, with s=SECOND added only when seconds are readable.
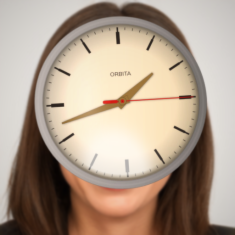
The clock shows h=1 m=42 s=15
